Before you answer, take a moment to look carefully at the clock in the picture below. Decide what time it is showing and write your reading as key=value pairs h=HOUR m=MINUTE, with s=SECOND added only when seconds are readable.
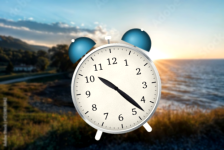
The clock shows h=10 m=23
